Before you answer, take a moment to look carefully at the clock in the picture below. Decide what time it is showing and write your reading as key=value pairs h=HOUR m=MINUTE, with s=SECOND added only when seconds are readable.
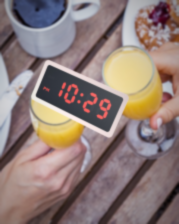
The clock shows h=10 m=29
